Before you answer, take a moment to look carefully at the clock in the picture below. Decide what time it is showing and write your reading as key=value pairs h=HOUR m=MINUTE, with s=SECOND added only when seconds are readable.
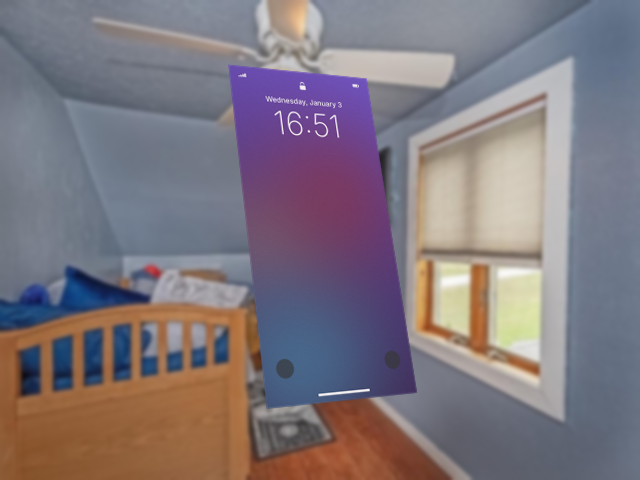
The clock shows h=16 m=51
